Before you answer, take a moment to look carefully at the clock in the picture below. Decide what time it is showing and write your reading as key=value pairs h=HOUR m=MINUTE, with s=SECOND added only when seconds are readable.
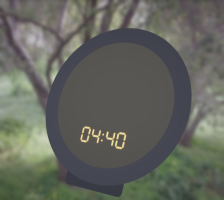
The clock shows h=4 m=40
